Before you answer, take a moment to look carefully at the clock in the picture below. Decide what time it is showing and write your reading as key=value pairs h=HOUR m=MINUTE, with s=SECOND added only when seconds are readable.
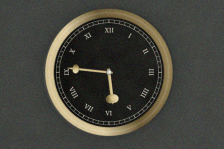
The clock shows h=5 m=46
